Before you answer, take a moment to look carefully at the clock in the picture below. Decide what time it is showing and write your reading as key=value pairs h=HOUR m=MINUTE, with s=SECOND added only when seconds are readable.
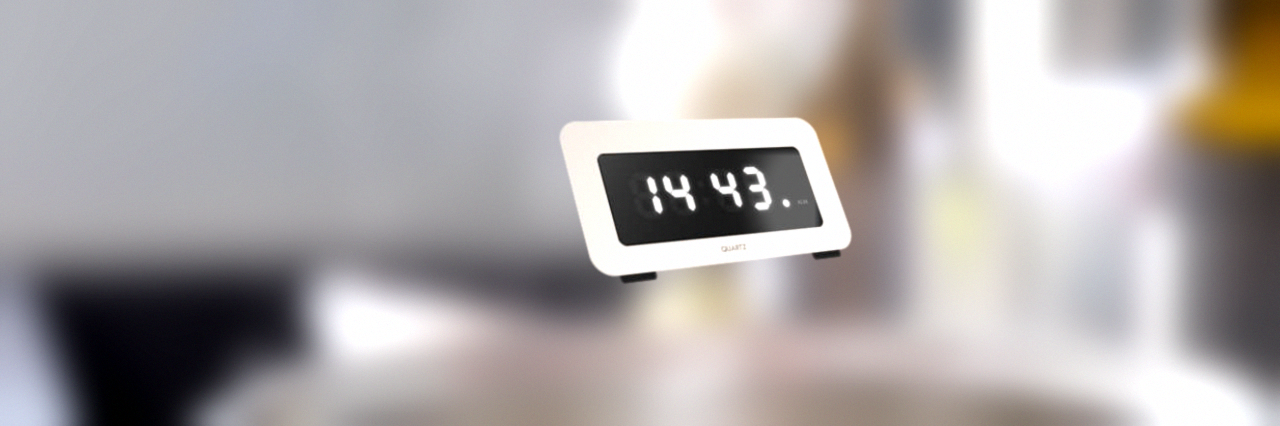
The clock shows h=14 m=43
